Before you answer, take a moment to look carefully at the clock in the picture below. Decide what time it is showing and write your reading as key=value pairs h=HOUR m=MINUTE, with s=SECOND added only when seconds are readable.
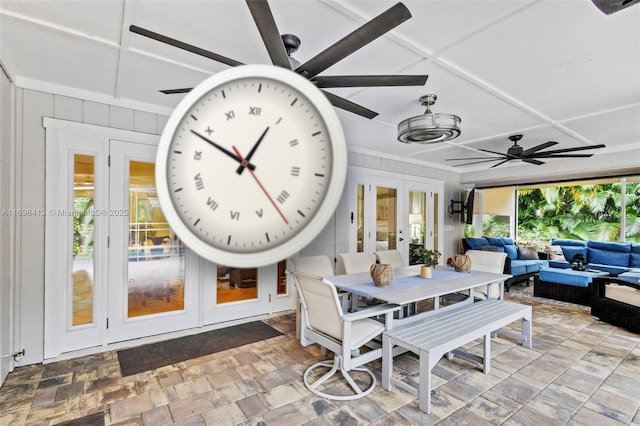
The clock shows h=12 m=48 s=22
